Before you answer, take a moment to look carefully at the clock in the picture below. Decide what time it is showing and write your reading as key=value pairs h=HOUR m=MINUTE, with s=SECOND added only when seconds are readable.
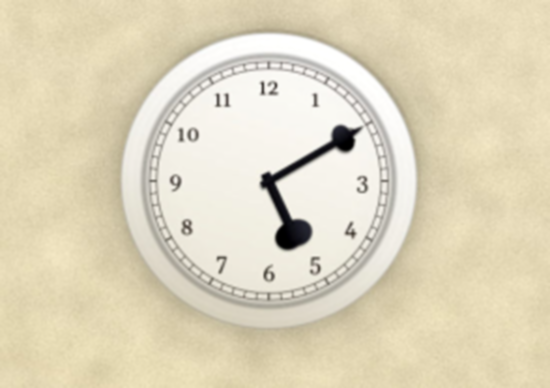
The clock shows h=5 m=10
